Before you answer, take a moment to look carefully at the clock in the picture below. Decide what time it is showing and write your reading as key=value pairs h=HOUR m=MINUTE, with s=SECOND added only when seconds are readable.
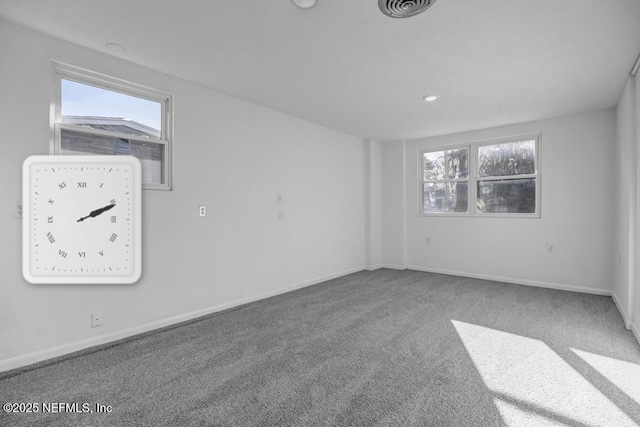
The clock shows h=2 m=11
